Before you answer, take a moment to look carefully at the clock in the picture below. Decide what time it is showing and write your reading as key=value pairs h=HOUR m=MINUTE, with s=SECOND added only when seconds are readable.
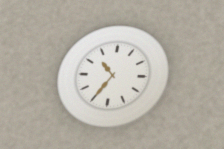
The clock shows h=10 m=35
